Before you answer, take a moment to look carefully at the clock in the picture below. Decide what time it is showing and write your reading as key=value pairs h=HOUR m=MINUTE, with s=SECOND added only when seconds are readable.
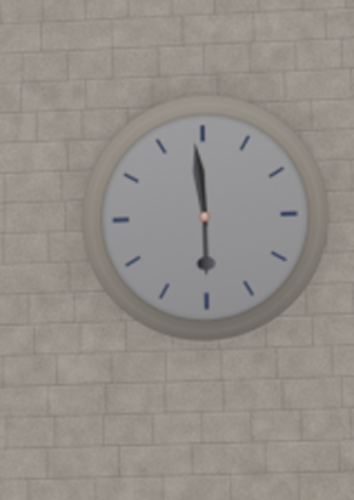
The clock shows h=5 m=59
